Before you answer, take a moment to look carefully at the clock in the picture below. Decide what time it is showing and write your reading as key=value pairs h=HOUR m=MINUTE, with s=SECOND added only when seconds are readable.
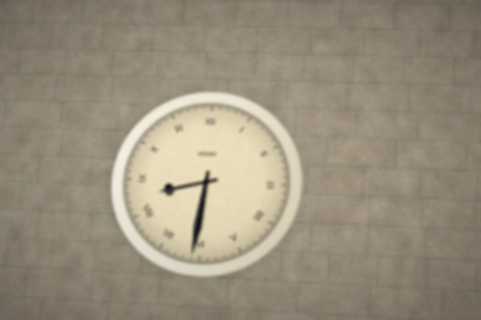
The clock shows h=8 m=31
